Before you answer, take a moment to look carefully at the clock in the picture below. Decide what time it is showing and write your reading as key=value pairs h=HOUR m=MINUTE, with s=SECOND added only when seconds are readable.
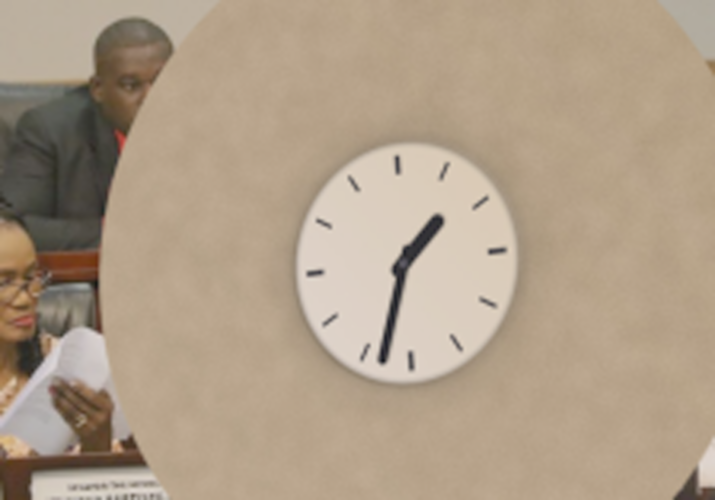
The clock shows h=1 m=33
